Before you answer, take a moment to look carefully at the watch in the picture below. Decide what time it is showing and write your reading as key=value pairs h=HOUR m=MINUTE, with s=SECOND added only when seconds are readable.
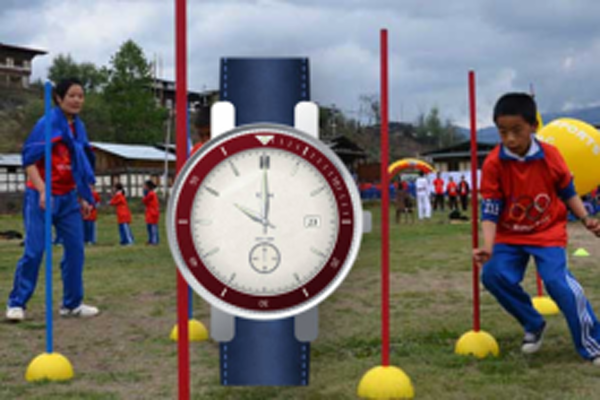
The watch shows h=10 m=0
